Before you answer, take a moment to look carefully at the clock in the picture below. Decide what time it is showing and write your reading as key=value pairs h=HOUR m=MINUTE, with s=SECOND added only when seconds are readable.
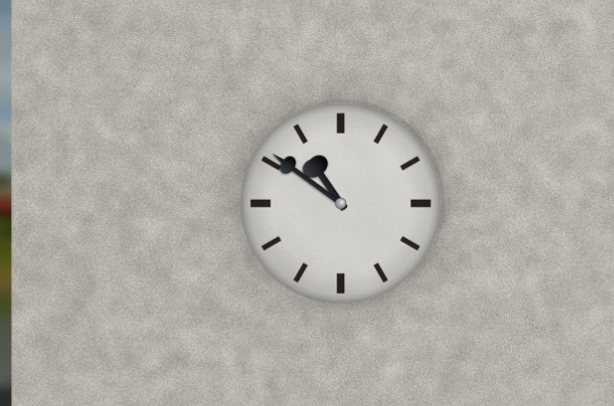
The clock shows h=10 m=51
